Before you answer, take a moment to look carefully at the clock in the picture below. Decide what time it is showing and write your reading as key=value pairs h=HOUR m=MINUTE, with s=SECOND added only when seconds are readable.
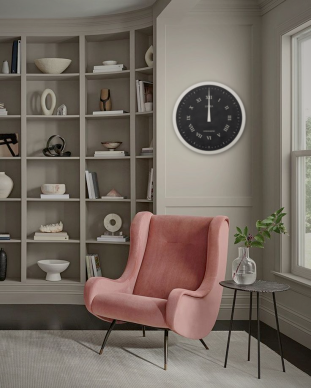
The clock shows h=12 m=0
